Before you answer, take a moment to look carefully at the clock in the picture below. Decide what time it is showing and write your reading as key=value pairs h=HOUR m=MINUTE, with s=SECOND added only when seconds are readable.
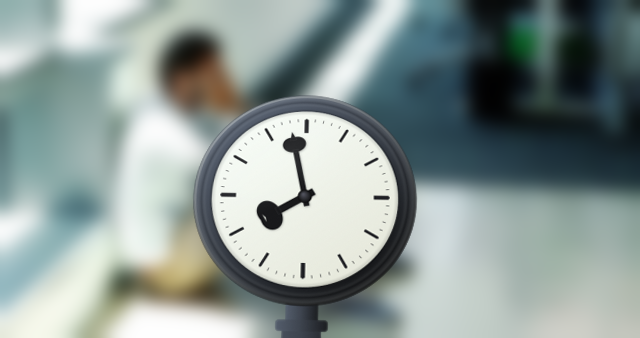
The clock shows h=7 m=58
